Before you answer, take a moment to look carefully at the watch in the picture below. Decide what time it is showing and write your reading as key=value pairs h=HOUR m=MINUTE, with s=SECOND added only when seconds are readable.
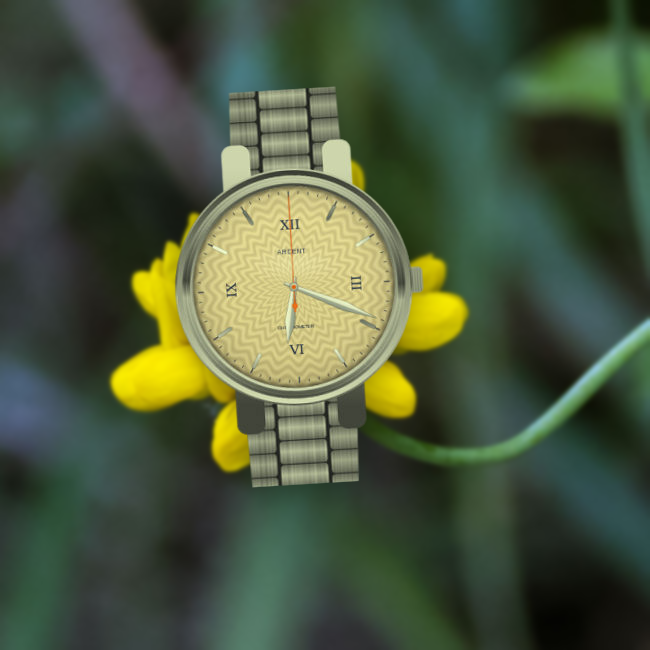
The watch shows h=6 m=19 s=0
